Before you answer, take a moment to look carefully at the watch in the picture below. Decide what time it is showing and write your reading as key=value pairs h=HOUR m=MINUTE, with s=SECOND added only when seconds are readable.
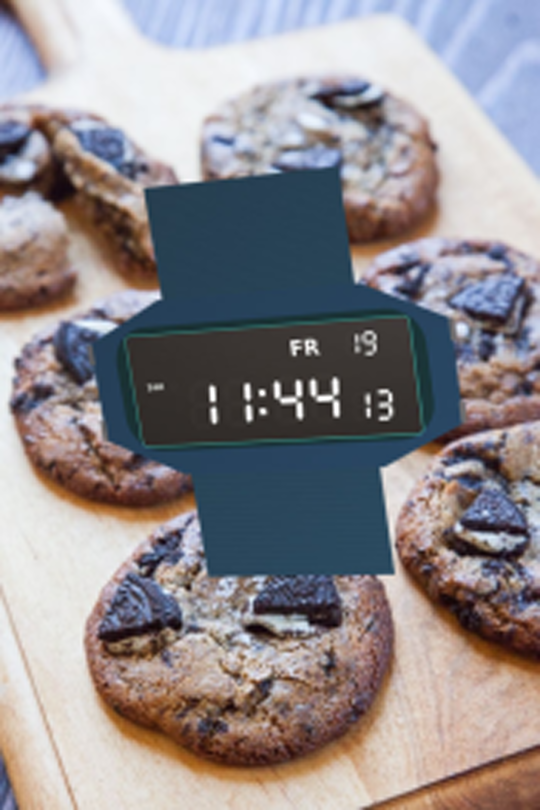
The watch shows h=11 m=44 s=13
